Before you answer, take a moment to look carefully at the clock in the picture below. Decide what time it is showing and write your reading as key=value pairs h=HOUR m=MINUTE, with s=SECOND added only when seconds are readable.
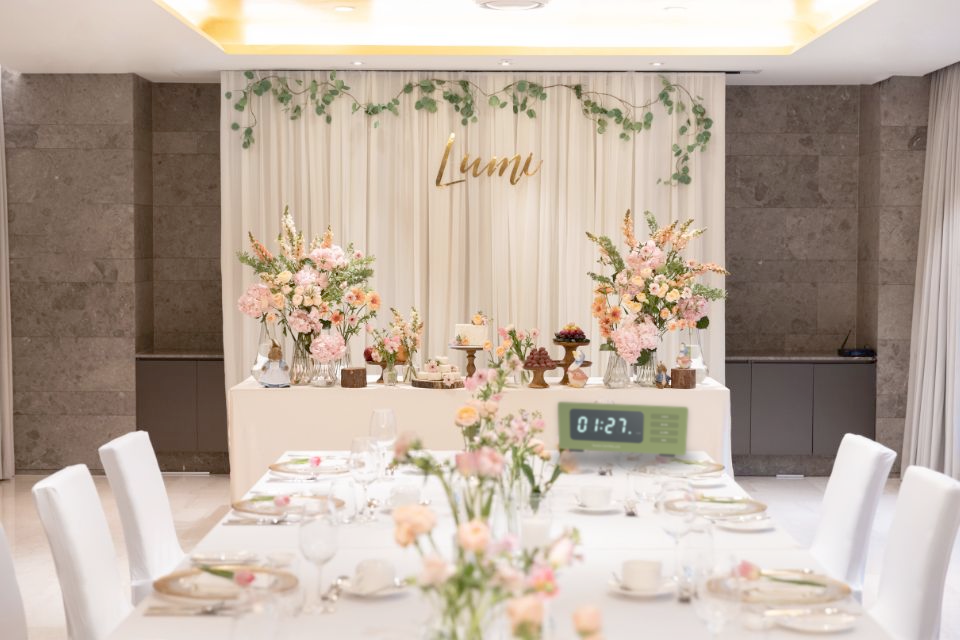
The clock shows h=1 m=27
